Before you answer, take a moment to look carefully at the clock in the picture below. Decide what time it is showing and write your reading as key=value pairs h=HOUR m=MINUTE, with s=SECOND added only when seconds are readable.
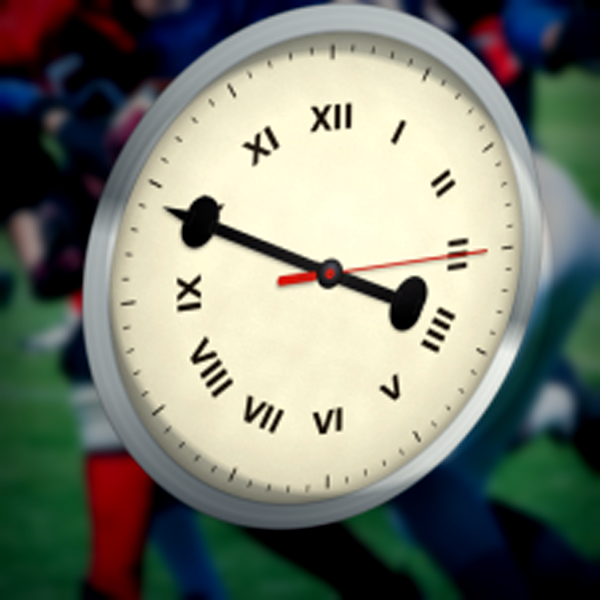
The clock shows h=3 m=49 s=15
